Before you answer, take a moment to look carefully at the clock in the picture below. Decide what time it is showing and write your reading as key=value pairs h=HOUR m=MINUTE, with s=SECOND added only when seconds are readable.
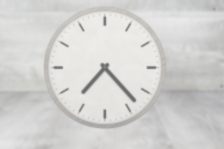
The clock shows h=7 m=23
